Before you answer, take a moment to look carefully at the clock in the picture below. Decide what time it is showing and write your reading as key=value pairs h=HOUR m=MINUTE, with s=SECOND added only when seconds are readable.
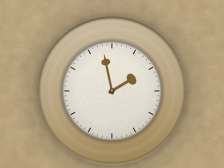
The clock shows h=1 m=58
